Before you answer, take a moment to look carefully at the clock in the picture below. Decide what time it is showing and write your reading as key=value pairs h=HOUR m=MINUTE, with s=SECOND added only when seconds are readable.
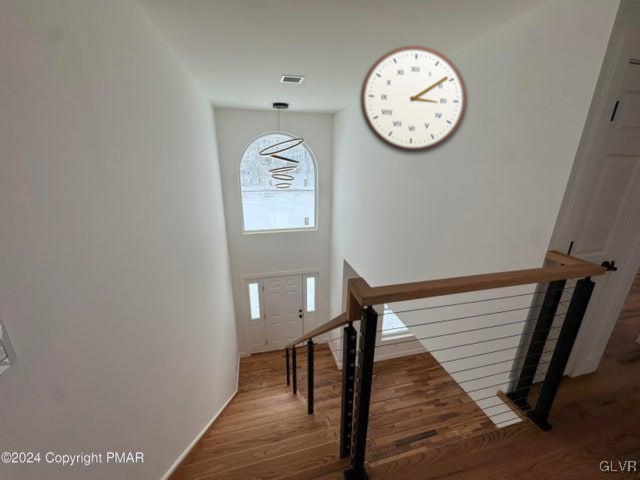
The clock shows h=3 m=9
